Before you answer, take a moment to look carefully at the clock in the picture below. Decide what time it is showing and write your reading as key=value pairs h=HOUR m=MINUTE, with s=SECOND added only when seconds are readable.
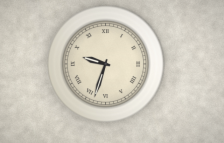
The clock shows h=9 m=33
